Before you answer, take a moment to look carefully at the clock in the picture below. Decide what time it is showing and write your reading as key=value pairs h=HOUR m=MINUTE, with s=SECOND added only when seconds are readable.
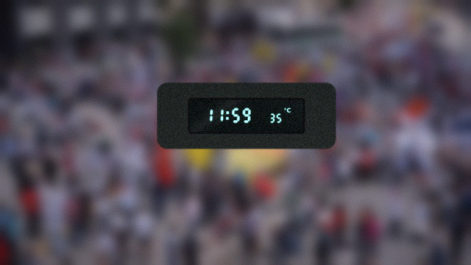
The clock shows h=11 m=59
